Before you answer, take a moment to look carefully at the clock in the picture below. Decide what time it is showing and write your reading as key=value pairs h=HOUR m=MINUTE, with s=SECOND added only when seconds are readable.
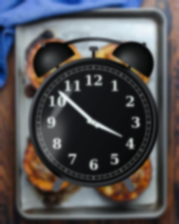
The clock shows h=3 m=52
